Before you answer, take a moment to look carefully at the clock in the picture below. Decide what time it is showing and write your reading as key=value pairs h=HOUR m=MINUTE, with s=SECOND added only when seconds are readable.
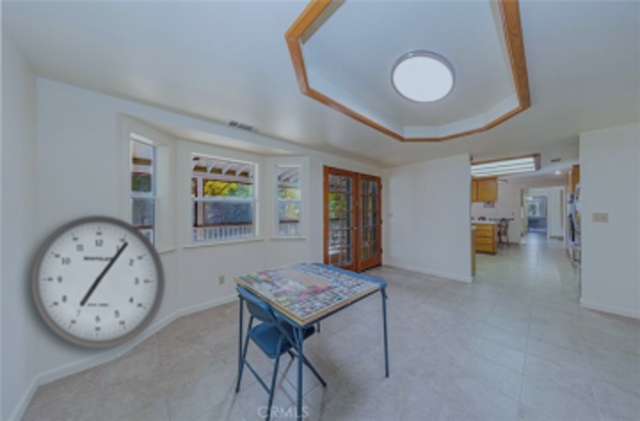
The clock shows h=7 m=6
